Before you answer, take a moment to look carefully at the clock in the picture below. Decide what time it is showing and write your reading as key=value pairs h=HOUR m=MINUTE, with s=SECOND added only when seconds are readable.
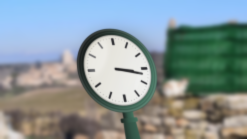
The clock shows h=3 m=17
